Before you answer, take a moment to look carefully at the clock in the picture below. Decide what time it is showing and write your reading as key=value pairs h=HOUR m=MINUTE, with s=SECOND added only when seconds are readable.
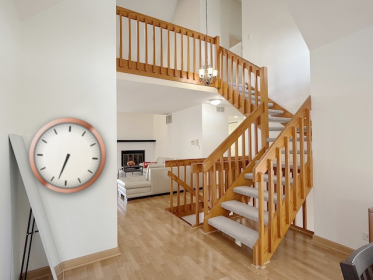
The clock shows h=6 m=33
